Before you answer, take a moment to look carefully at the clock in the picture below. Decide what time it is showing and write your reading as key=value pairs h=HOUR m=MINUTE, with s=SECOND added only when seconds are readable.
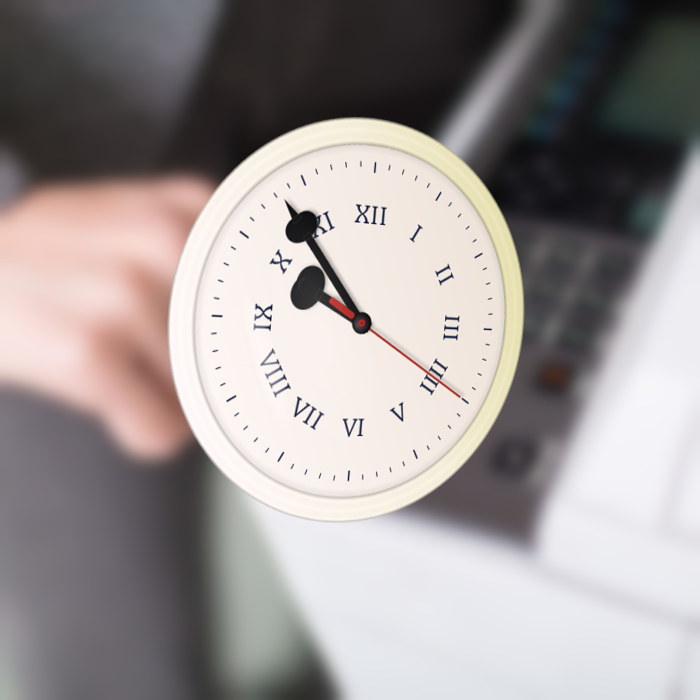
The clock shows h=9 m=53 s=20
